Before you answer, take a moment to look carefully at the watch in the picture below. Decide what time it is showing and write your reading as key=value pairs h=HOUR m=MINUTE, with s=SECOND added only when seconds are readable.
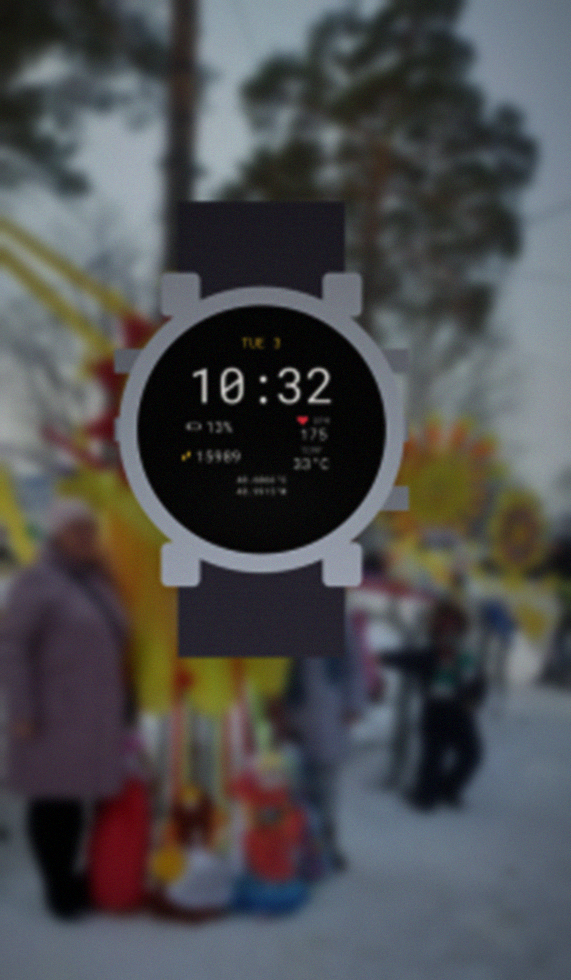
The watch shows h=10 m=32
